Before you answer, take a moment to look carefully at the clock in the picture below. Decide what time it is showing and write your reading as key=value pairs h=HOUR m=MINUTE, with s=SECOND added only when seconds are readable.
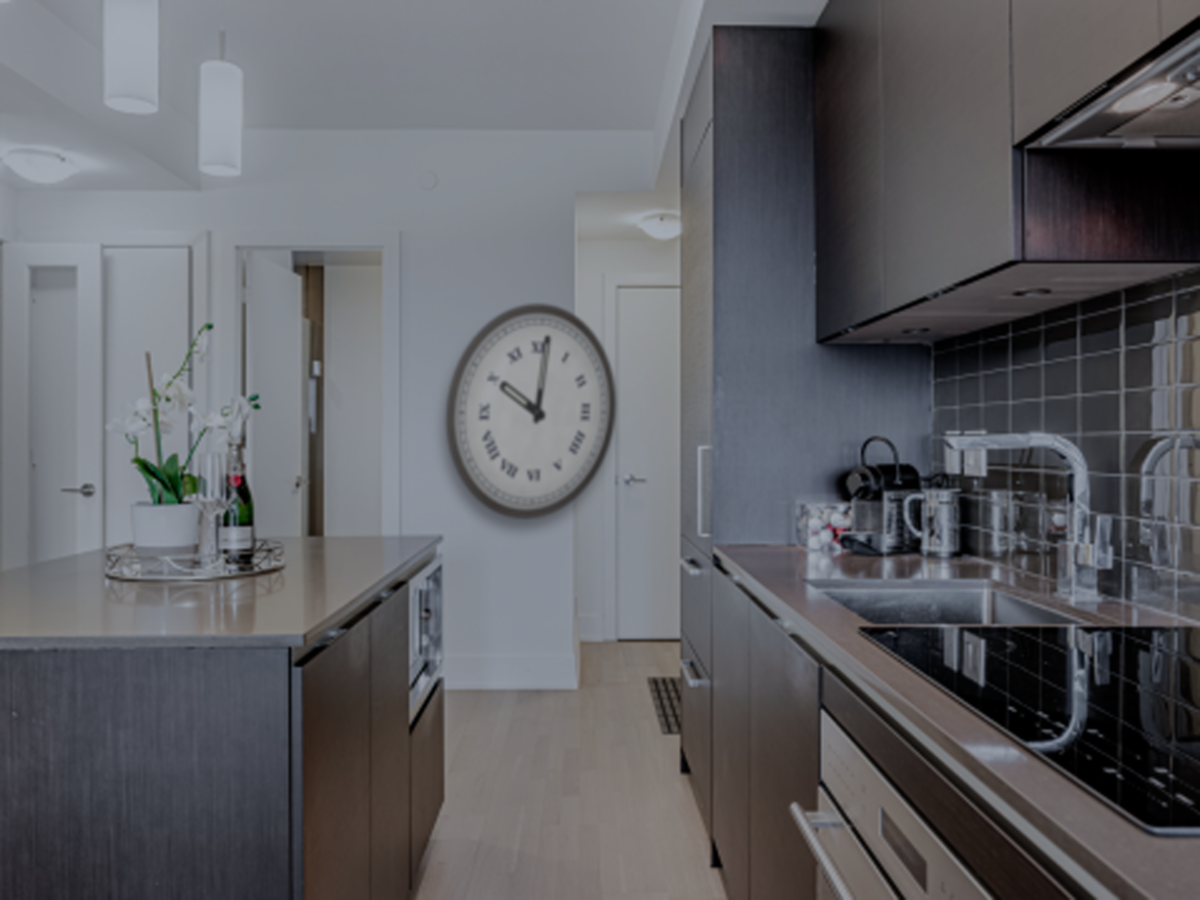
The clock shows h=10 m=1
